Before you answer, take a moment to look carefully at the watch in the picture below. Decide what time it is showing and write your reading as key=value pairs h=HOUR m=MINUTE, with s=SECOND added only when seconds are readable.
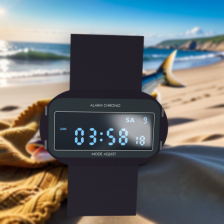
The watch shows h=3 m=58 s=18
